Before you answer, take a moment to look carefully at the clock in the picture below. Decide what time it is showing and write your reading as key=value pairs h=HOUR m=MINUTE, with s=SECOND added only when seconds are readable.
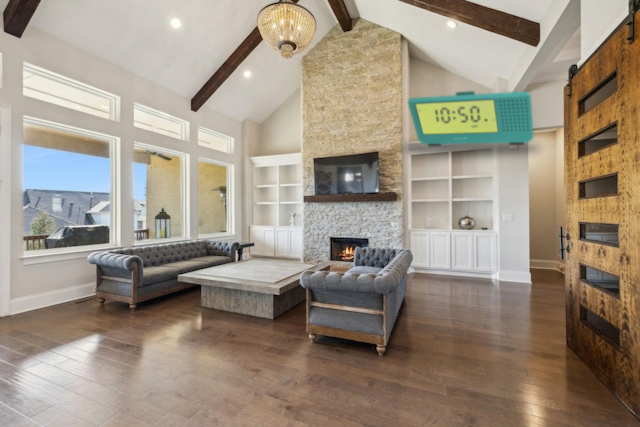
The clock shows h=10 m=50
